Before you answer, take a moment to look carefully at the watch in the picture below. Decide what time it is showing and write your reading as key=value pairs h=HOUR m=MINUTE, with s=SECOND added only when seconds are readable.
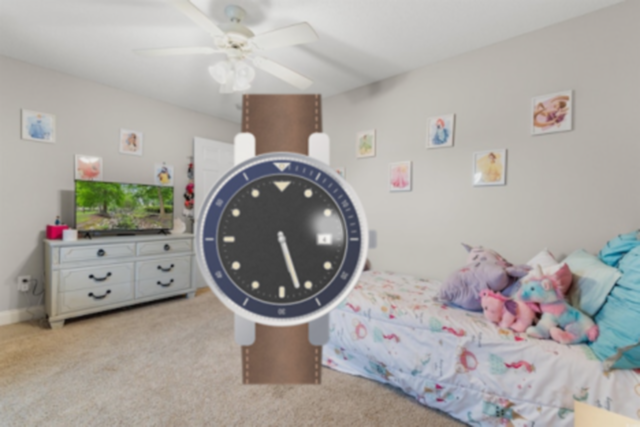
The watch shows h=5 m=27
